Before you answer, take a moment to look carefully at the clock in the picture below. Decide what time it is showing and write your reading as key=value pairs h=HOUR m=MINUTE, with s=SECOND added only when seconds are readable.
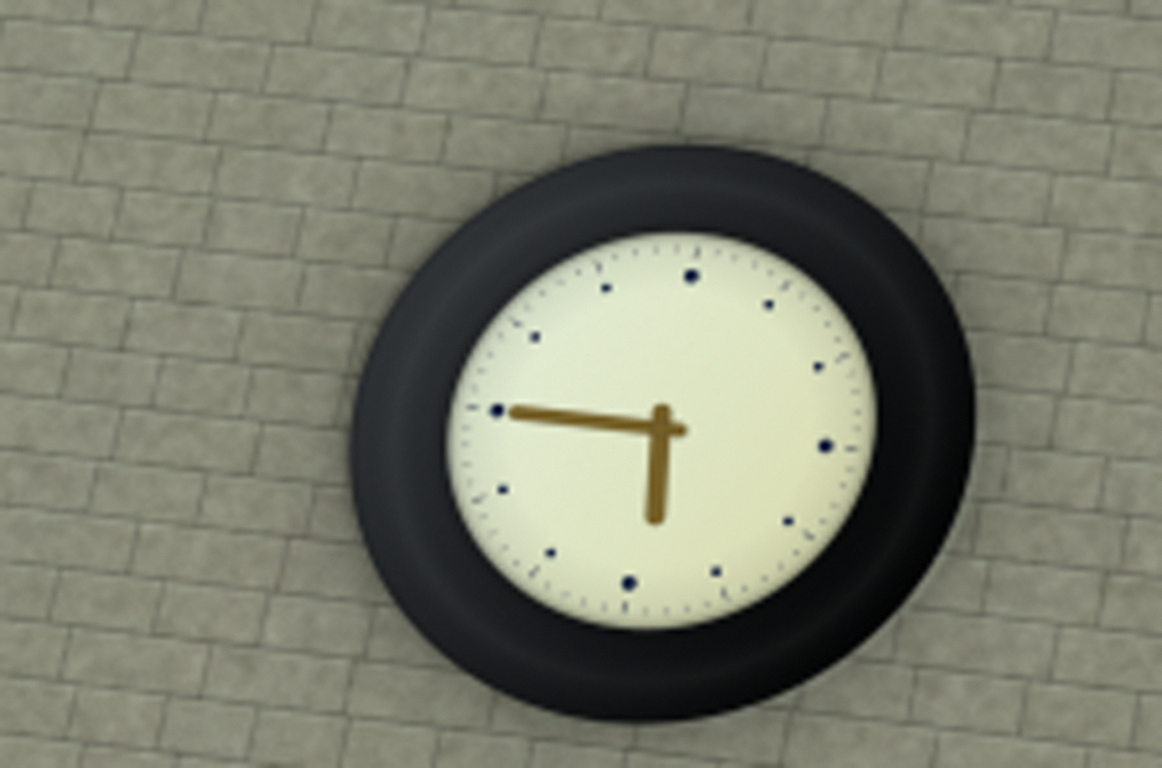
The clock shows h=5 m=45
